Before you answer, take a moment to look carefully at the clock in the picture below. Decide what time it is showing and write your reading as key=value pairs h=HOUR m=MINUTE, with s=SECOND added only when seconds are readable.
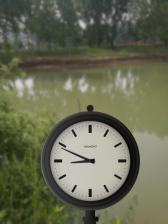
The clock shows h=8 m=49
